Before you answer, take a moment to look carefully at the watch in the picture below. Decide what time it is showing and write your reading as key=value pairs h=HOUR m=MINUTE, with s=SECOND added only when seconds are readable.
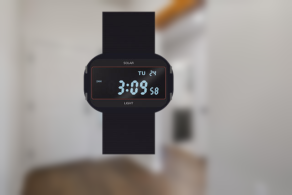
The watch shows h=3 m=9 s=58
